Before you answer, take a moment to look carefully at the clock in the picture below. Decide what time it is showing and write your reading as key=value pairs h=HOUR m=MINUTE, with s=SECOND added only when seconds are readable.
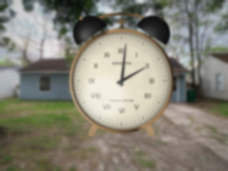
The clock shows h=2 m=1
